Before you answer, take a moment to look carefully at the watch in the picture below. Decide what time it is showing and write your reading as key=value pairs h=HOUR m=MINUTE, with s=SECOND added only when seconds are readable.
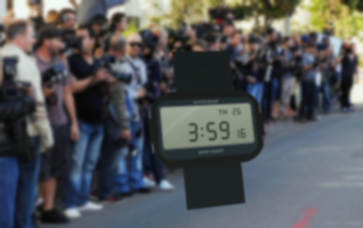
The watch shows h=3 m=59
